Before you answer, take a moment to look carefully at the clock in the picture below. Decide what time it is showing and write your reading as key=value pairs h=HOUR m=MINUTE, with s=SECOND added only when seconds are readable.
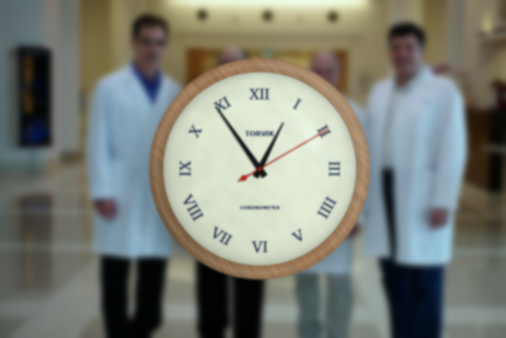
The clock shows h=12 m=54 s=10
